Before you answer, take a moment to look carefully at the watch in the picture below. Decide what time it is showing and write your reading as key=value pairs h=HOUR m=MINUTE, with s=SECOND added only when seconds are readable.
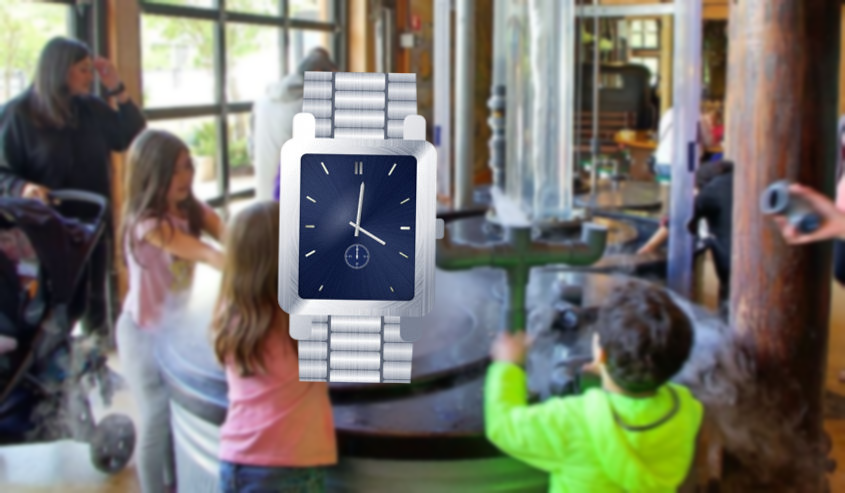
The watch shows h=4 m=1
